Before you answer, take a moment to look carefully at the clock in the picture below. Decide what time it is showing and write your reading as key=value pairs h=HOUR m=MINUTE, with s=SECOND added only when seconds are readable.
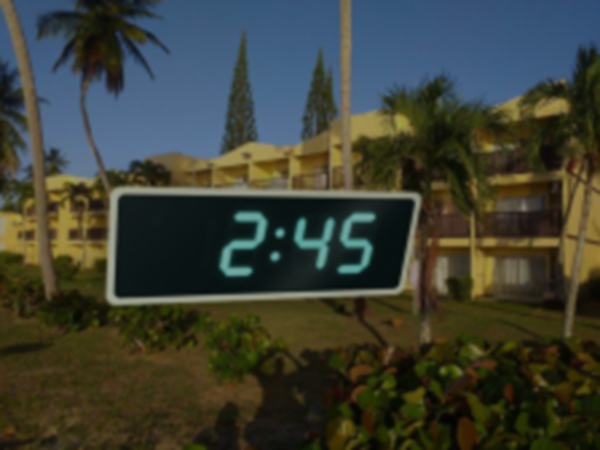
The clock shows h=2 m=45
